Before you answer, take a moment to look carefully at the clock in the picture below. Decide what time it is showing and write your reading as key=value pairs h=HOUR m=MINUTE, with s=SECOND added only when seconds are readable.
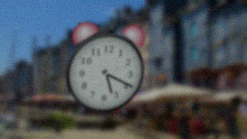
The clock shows h=5 m=19
